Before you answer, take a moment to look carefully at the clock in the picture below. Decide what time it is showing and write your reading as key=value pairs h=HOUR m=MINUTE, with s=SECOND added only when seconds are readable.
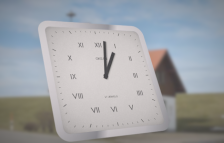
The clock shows h=1 m=2
